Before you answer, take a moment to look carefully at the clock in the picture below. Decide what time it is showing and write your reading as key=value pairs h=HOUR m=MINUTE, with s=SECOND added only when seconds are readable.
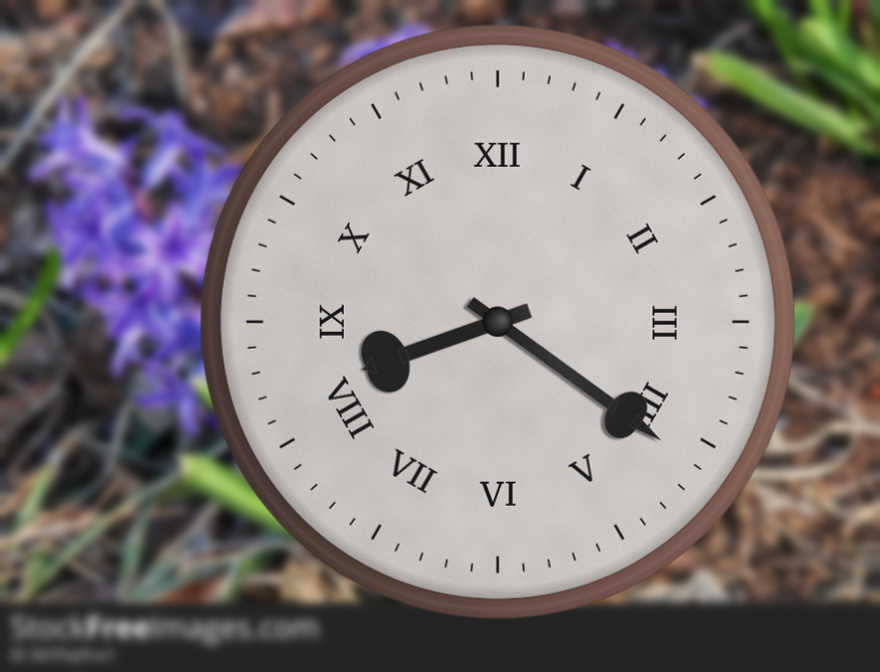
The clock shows h=8 m=21
